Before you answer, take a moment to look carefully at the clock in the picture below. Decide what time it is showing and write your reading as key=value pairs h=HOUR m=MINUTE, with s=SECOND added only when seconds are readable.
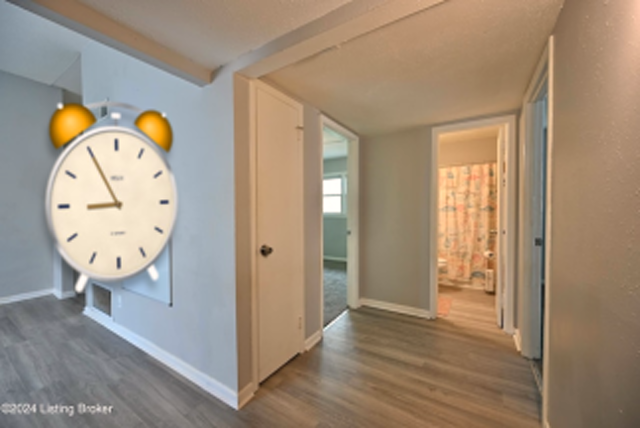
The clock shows h=8 m=55
